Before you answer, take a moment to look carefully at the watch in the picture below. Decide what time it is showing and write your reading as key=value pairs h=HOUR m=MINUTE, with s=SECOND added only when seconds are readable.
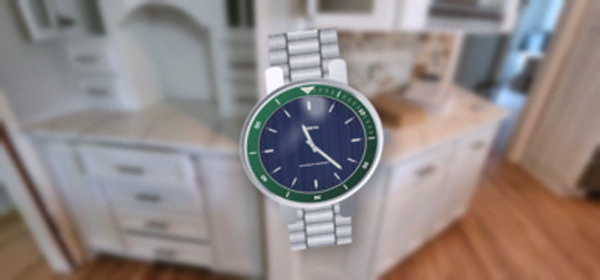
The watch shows h=11 m=23
